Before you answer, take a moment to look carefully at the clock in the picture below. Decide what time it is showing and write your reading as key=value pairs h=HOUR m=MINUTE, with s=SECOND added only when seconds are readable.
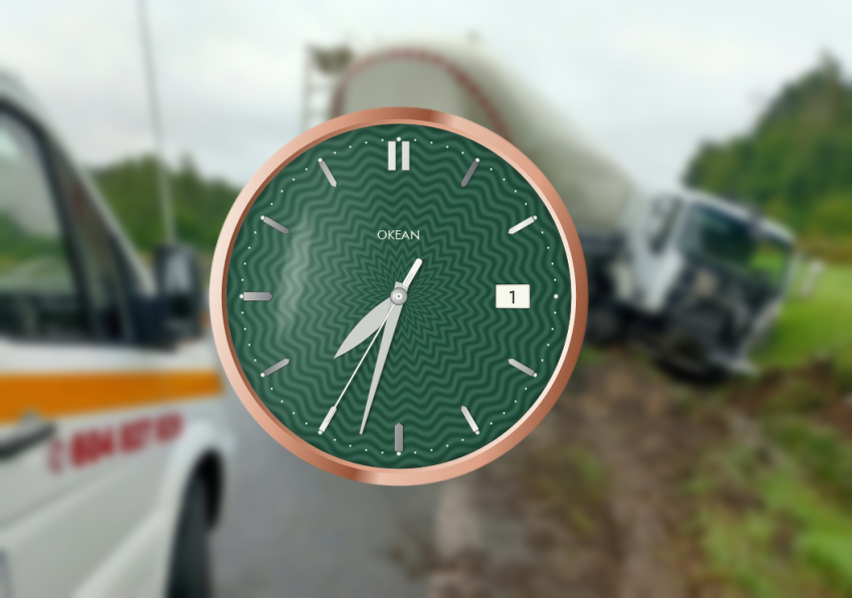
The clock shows h=7 m=32 s=35
